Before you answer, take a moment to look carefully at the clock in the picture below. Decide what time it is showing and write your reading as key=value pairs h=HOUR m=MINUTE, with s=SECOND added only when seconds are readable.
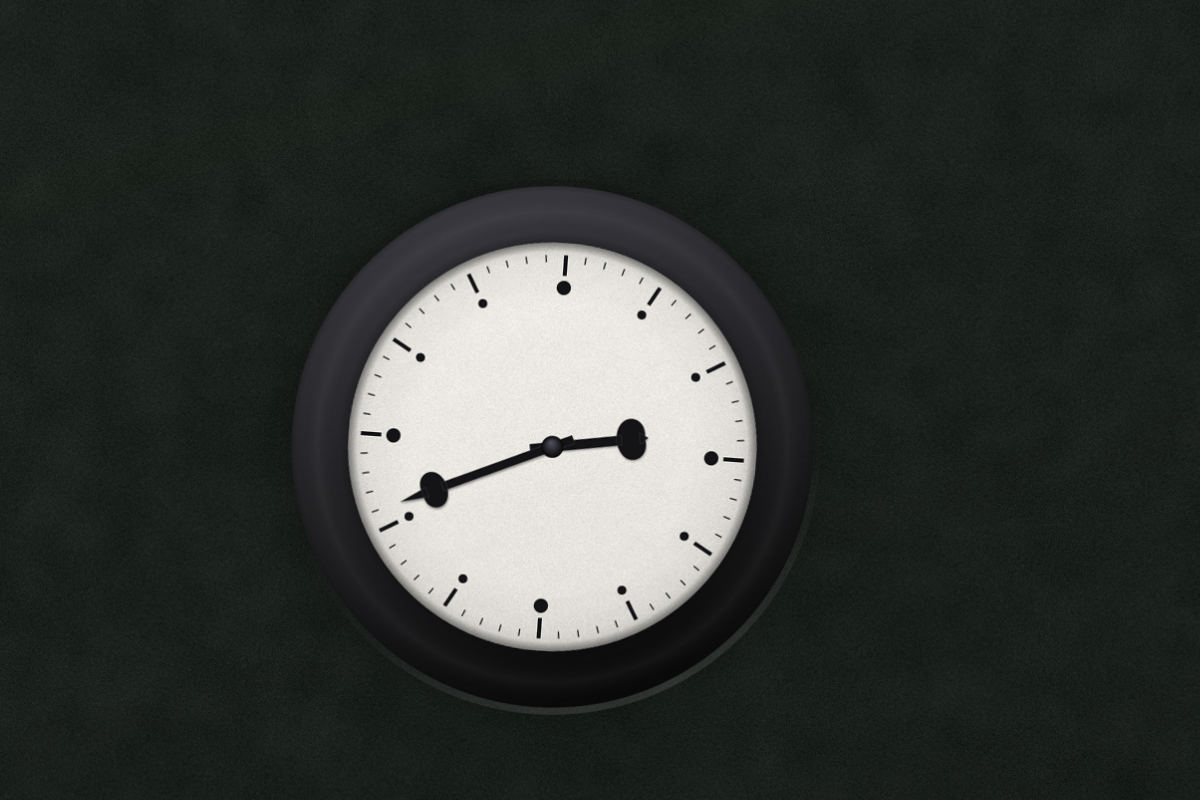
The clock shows h=2 m=41
